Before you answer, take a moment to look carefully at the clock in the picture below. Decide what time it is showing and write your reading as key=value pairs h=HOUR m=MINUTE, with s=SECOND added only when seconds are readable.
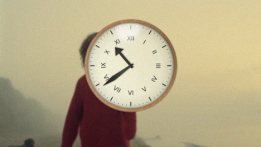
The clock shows h=10 m=39
